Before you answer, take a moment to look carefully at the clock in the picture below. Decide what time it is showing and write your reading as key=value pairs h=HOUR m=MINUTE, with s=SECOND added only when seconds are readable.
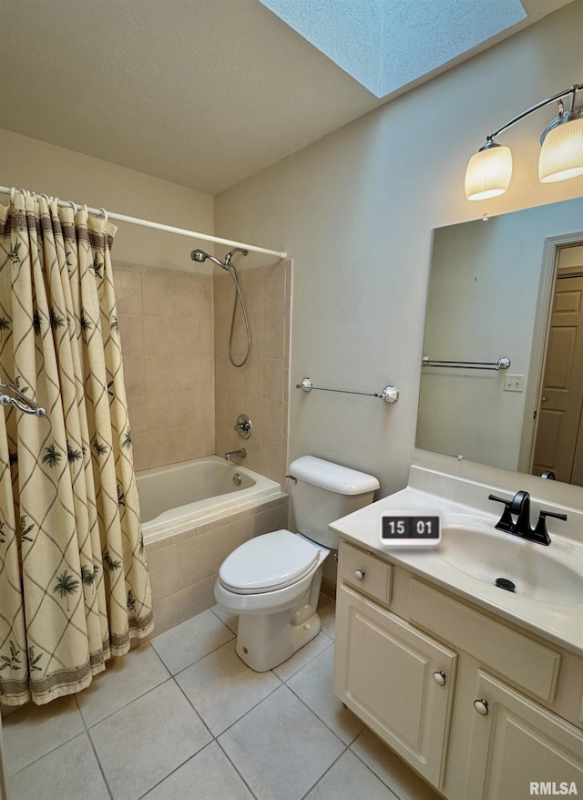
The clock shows h=15 m=1
